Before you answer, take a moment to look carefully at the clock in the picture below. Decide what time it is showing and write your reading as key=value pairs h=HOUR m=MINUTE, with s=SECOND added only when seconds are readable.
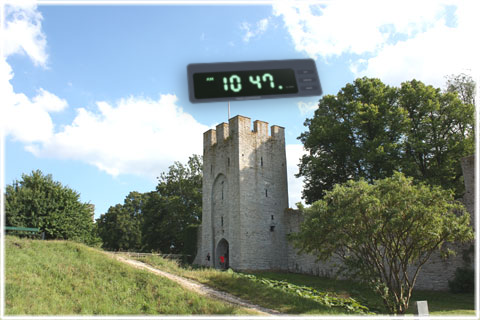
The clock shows h=10 m=47
